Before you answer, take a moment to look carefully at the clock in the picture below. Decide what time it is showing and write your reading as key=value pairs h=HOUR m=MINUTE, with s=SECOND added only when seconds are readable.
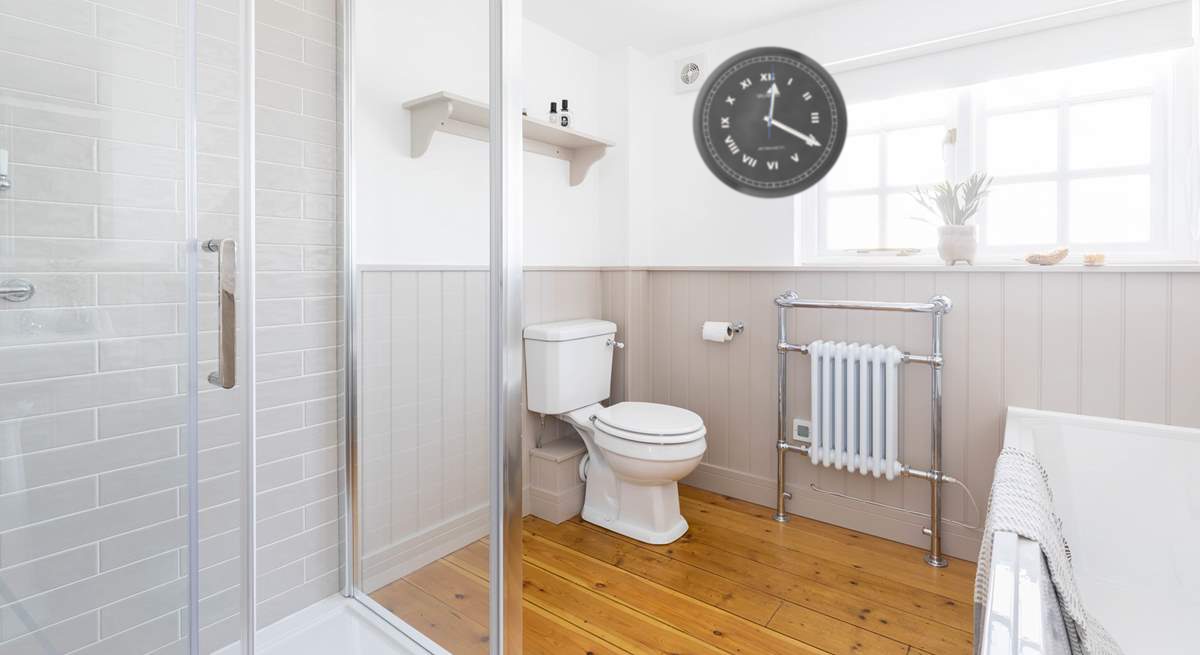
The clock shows h=12 m=20 s=1
